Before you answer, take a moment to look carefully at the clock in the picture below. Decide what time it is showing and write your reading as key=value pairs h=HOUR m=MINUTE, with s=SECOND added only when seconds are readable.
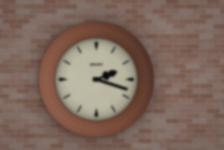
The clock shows h=2 m=18
